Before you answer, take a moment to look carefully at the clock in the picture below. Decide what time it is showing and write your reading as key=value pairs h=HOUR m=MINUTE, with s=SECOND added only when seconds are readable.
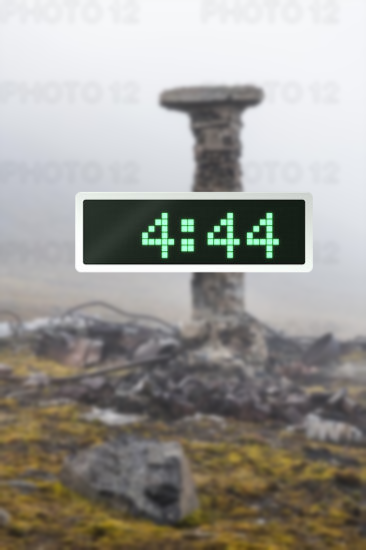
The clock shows h=4 m=44
